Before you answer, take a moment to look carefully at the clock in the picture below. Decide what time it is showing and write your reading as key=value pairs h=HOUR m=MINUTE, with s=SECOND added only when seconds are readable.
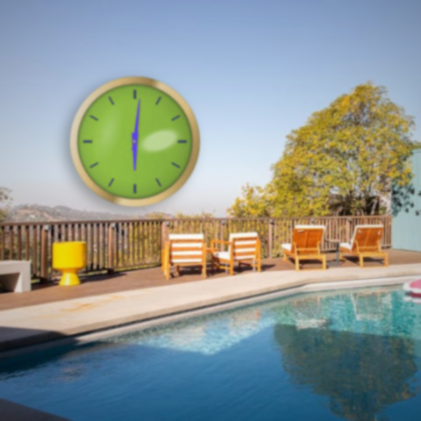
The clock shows h=6 m=1
